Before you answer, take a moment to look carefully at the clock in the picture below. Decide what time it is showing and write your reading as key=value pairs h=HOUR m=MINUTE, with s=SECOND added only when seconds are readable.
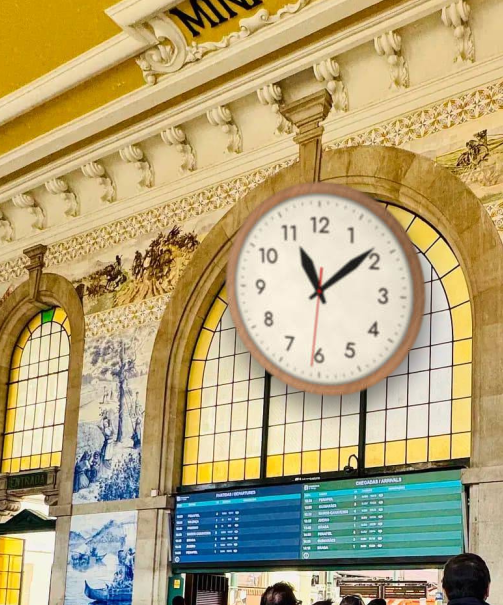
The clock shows h=11 m=8 s=31
